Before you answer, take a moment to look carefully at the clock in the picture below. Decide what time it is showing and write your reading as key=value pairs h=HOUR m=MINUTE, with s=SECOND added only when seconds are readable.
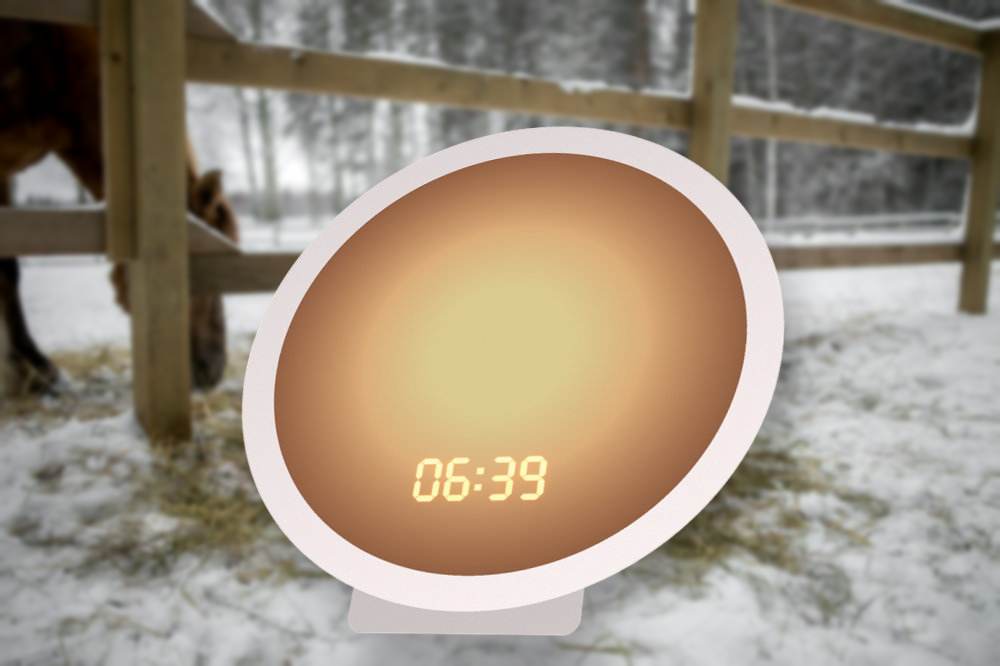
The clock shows h=6 m=39
